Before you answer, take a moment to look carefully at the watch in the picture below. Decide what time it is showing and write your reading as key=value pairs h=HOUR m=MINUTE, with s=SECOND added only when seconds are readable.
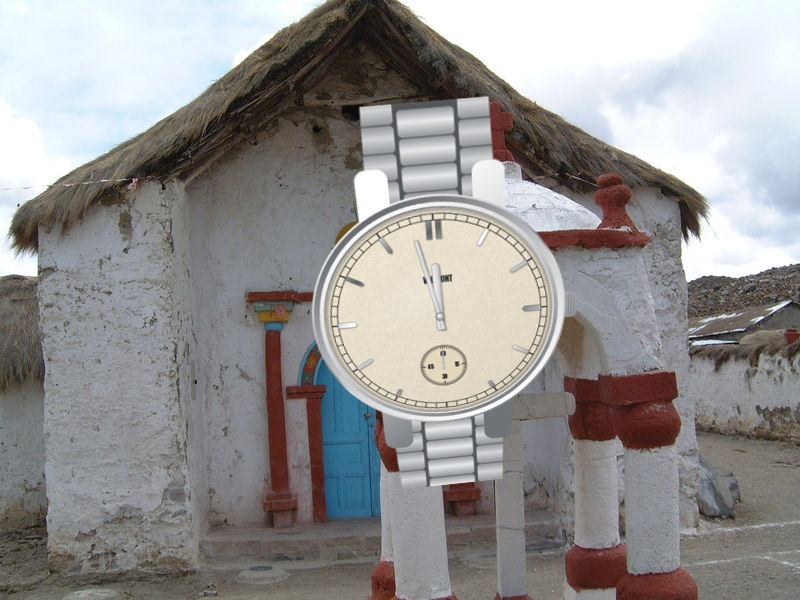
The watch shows h=11 m=58
